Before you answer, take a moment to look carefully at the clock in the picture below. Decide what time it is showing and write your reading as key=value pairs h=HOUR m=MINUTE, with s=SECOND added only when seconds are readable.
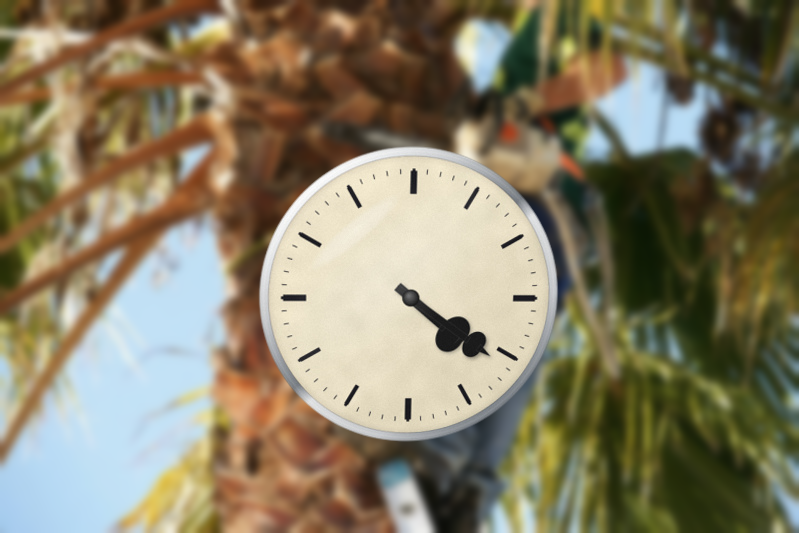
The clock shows h=4 m=21
